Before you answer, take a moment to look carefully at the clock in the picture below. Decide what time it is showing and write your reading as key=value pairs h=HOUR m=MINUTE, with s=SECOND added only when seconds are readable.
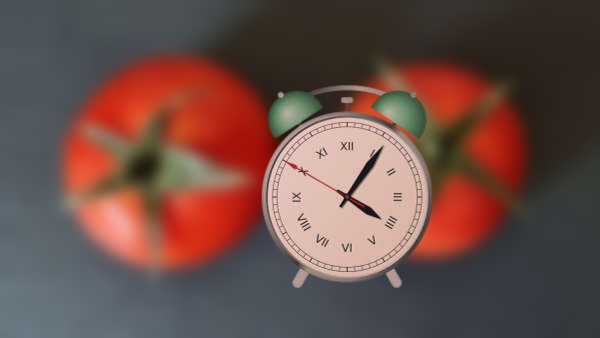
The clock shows h=4 m=5 s=50
